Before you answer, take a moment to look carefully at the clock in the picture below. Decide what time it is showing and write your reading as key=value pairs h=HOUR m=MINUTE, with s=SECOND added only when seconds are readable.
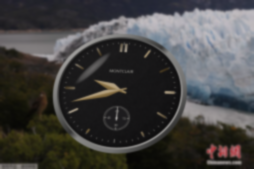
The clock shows h=9 m=42
